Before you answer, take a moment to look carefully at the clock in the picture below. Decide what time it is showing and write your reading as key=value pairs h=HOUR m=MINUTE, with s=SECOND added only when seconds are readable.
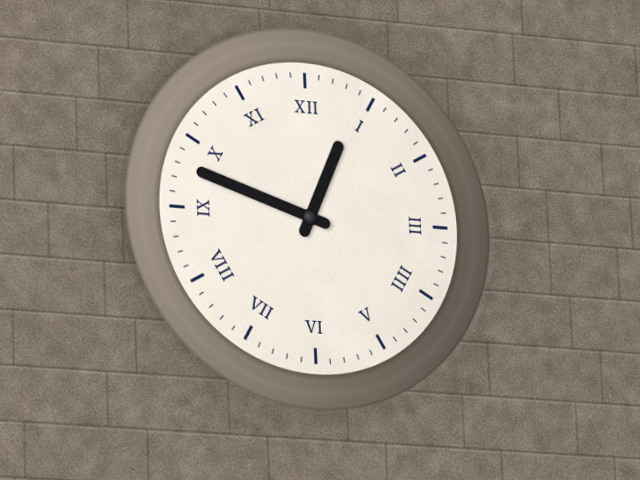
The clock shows h=12 m=48
